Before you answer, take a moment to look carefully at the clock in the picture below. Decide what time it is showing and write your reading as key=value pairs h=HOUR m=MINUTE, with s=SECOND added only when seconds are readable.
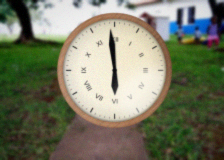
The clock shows h=5 m=59
